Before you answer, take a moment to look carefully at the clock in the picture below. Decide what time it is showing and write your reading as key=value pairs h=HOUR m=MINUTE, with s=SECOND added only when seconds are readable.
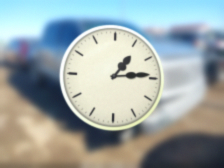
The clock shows h=1 m=14
